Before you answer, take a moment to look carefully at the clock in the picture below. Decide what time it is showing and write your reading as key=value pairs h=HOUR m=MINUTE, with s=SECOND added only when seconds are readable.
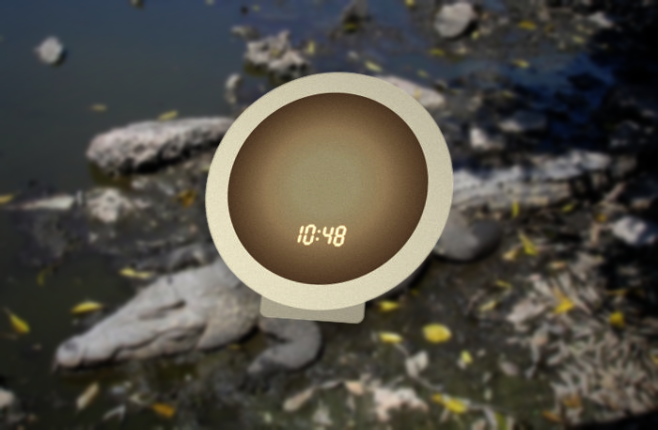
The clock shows h=10 m=48
